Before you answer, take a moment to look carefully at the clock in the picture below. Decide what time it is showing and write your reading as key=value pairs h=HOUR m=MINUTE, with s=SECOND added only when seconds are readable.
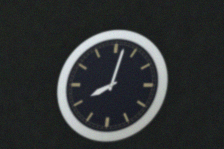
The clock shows h=8 m=2
